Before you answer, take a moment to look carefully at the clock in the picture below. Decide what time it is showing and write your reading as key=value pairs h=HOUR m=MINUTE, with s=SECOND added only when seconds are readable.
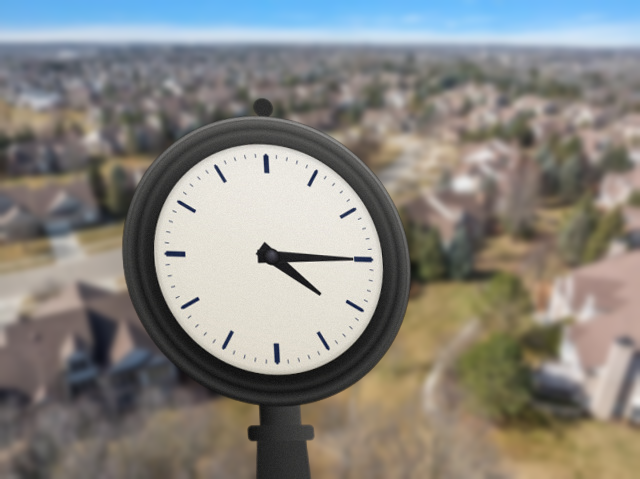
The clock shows h=4 m=15
